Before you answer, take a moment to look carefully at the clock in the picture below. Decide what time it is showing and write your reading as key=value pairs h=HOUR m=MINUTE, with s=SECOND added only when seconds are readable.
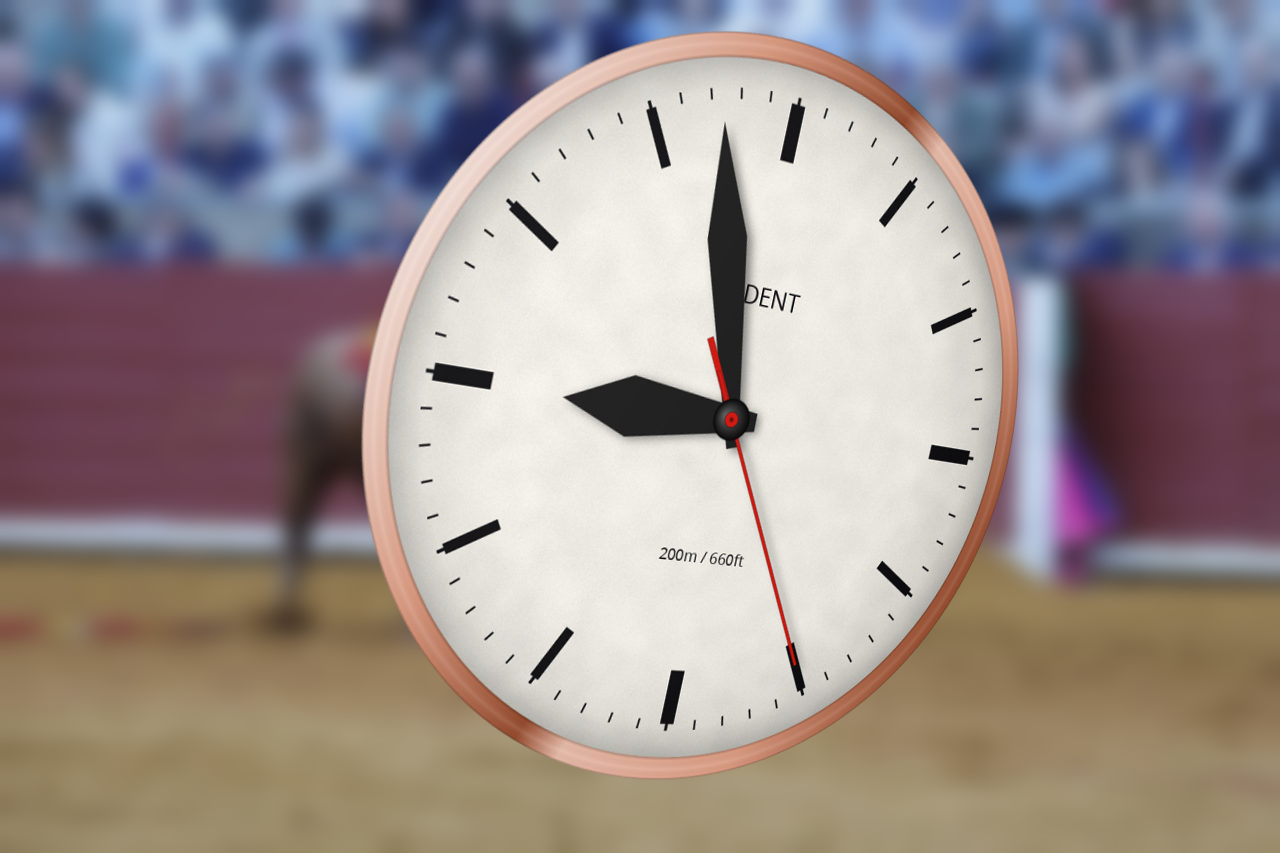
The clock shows h=8 m=57 s=25
